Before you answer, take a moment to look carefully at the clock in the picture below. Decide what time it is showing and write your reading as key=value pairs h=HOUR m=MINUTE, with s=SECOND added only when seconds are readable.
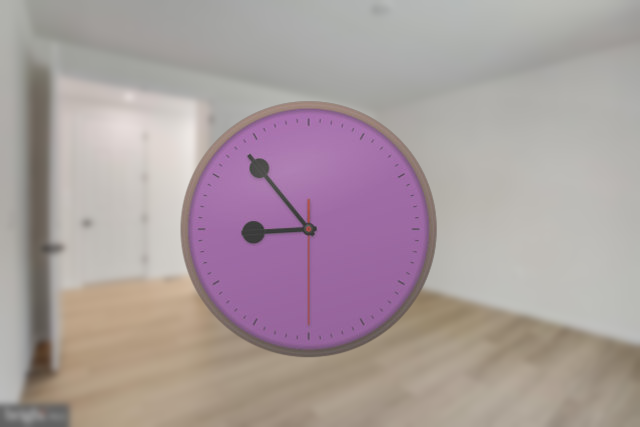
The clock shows h=8 m=53 s=30
